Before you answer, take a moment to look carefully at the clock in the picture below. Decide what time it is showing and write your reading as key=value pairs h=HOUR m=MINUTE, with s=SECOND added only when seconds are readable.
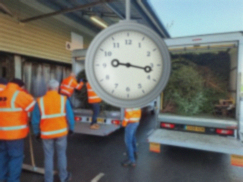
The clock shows h=9 m=17
